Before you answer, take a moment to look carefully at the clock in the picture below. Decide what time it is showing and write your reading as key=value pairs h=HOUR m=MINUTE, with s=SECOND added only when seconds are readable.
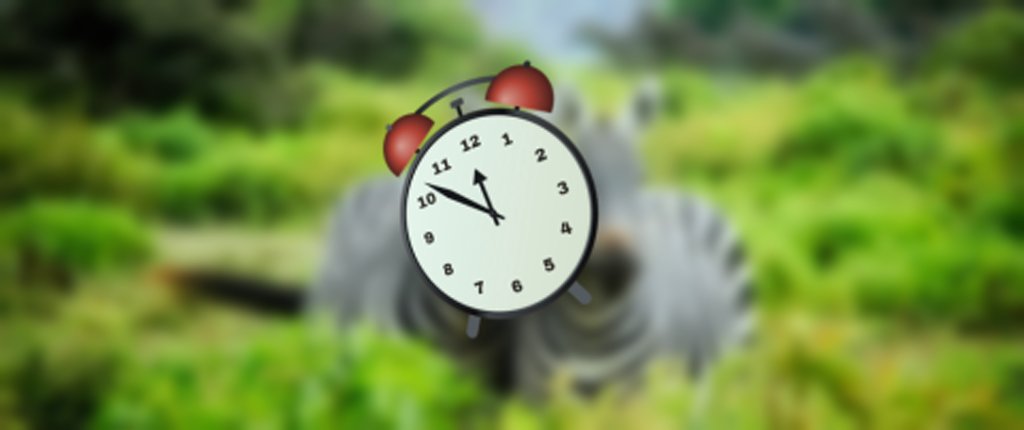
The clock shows h=11 m=52
